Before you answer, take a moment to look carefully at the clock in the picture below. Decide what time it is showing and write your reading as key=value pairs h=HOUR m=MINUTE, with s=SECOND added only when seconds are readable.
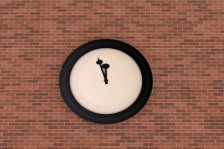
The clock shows h=11 m=57
